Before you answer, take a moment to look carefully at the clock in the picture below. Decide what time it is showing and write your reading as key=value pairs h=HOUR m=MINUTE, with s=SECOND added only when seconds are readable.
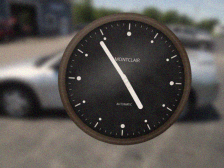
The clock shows h=4 m=54
